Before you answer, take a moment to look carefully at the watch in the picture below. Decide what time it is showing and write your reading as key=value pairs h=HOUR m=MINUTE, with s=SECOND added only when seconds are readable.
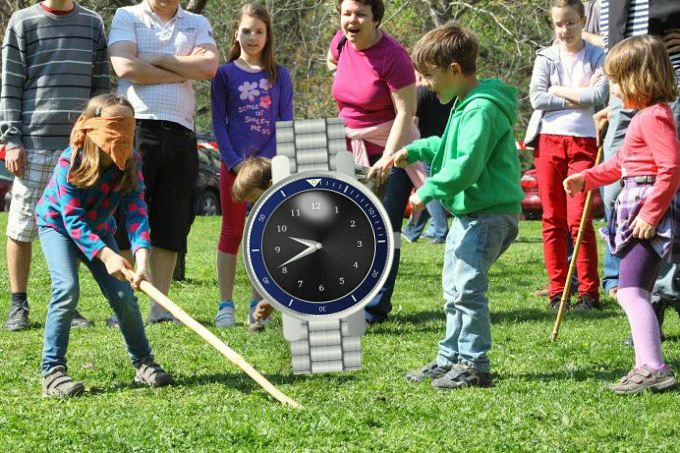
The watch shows h=9 m=41
